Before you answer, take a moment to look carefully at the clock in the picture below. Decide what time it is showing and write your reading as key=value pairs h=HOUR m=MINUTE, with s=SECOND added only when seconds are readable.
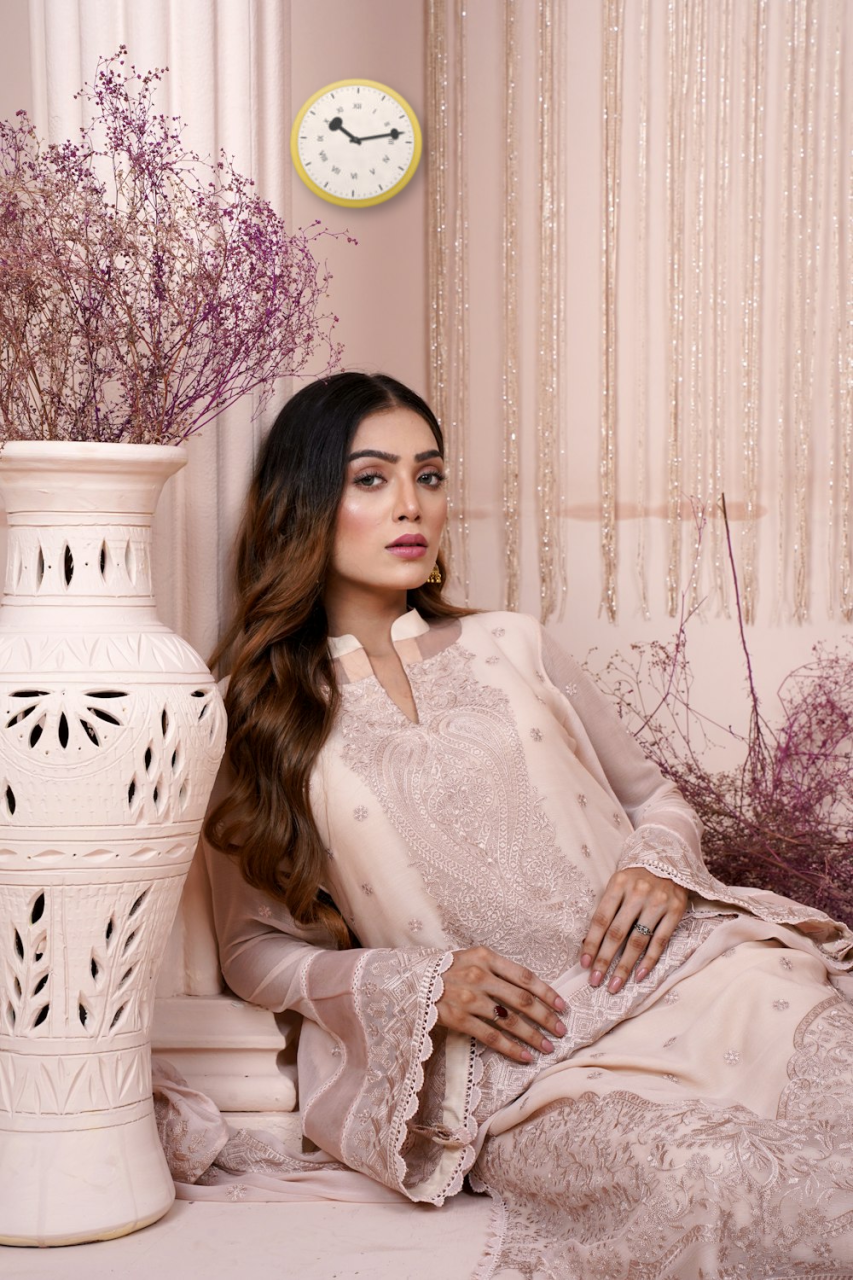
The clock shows h=10 m=13
